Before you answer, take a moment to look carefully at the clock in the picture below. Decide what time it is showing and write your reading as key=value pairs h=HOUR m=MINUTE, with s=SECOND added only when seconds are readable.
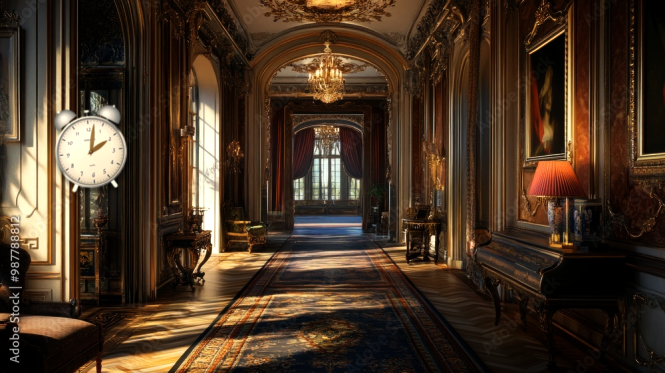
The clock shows h=2 m=2
